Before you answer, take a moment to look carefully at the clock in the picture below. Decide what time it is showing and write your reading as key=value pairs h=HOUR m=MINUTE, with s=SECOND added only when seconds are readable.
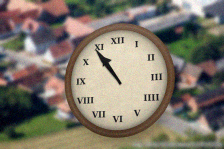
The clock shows h=10 m=54
